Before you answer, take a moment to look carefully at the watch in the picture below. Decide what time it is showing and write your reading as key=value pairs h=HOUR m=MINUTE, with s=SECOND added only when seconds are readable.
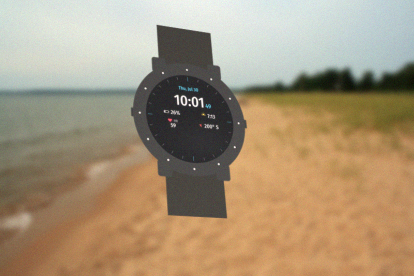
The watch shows h=10 m=1
